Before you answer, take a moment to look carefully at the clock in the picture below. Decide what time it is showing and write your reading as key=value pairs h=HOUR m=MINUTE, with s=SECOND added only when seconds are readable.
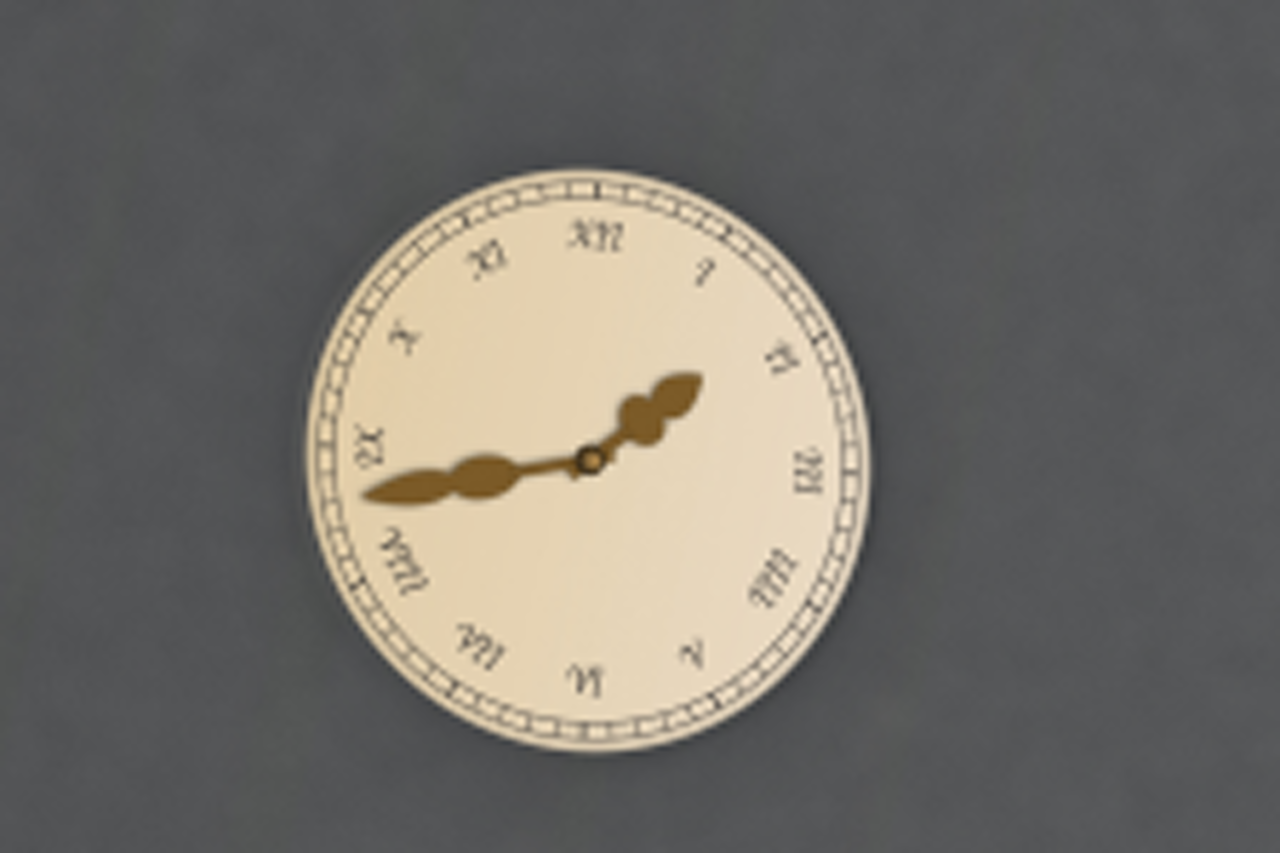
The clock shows h=1 m=43
